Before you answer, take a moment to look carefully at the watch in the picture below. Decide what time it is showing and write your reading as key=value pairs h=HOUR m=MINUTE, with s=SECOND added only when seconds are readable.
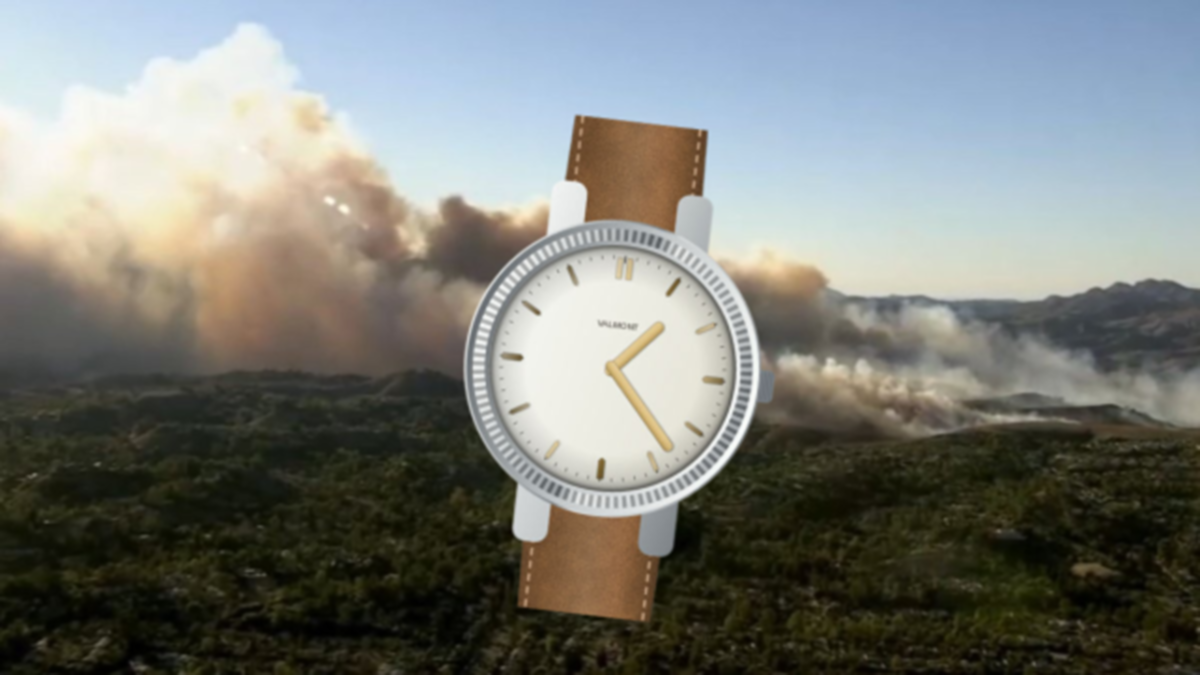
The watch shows h=1 m=23
